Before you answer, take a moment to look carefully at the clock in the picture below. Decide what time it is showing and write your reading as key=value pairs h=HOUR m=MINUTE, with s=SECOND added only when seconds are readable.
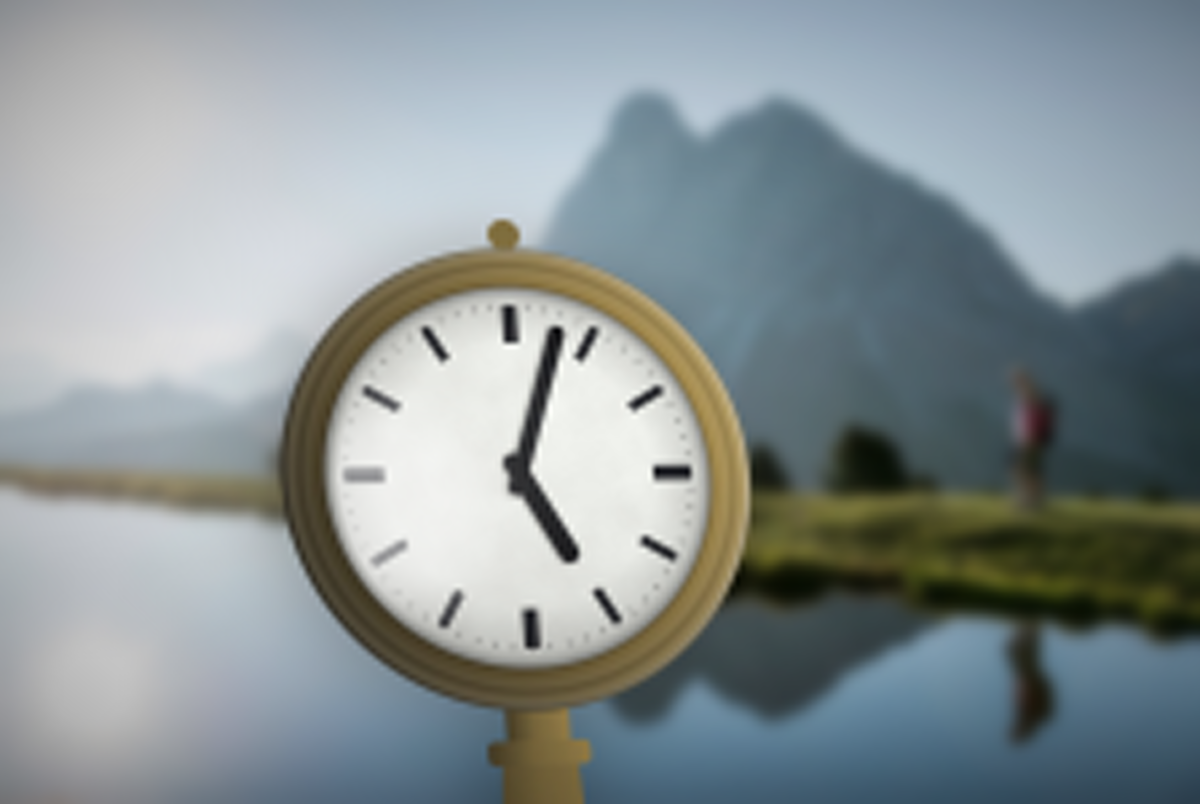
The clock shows h=5 m=3
